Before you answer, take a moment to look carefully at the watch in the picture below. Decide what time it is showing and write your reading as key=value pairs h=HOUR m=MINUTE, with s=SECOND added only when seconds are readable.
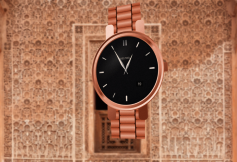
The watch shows h=12 m=55
